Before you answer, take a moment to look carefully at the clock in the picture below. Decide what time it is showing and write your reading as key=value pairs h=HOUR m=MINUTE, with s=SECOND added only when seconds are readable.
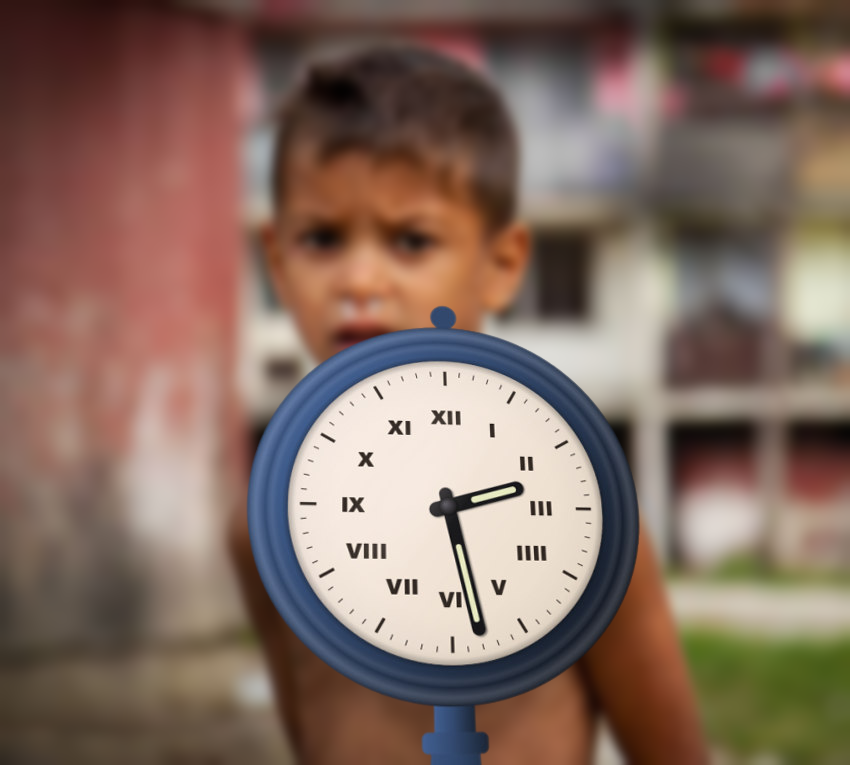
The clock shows h=2 m=28
